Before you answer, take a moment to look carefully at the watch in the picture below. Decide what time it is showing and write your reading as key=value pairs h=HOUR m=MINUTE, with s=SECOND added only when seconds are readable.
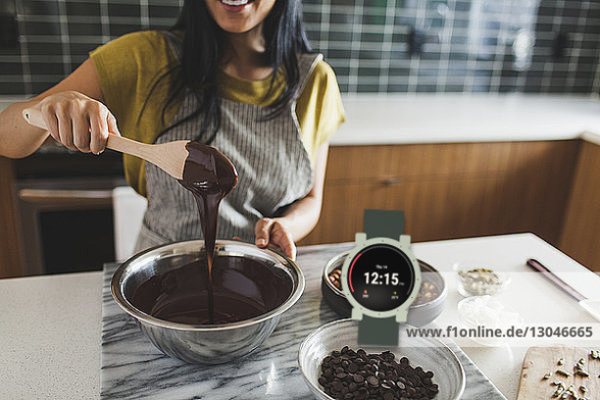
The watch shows h=12 m=15
